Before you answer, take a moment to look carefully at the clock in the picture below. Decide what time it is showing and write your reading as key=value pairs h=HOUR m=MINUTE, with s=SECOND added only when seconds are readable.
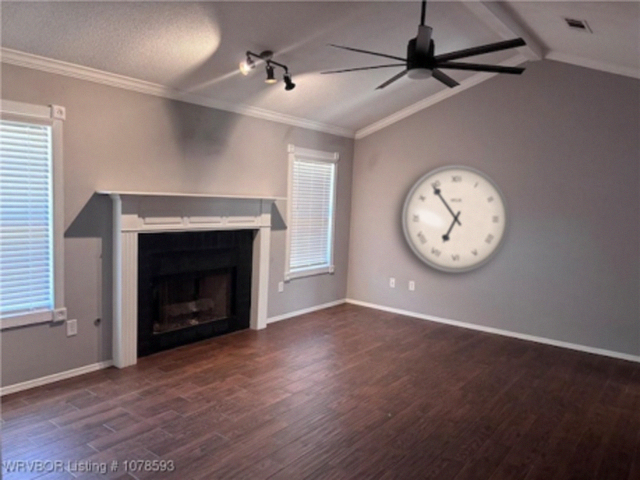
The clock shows h=6 m=54
